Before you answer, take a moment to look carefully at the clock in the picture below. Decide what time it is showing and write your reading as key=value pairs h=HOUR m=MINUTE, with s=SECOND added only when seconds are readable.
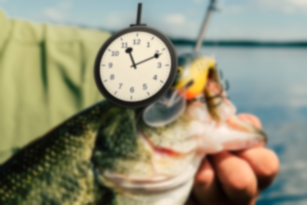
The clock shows h=11 m=11
